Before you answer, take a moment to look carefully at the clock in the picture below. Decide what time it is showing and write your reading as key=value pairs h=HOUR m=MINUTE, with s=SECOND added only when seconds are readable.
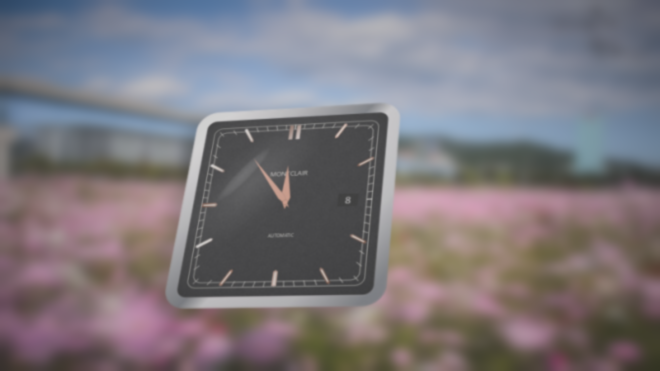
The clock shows h=11 m=54
